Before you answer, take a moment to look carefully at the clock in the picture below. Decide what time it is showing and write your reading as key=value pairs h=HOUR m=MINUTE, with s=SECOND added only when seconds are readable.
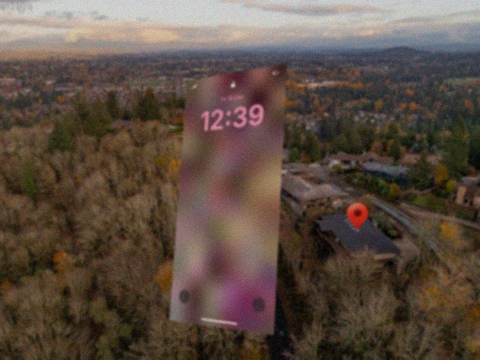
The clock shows h=12 m=39
